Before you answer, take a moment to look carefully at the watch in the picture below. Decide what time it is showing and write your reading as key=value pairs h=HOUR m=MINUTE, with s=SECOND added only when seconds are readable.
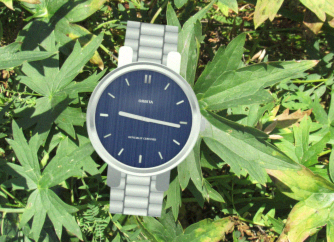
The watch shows h=9 m=16
